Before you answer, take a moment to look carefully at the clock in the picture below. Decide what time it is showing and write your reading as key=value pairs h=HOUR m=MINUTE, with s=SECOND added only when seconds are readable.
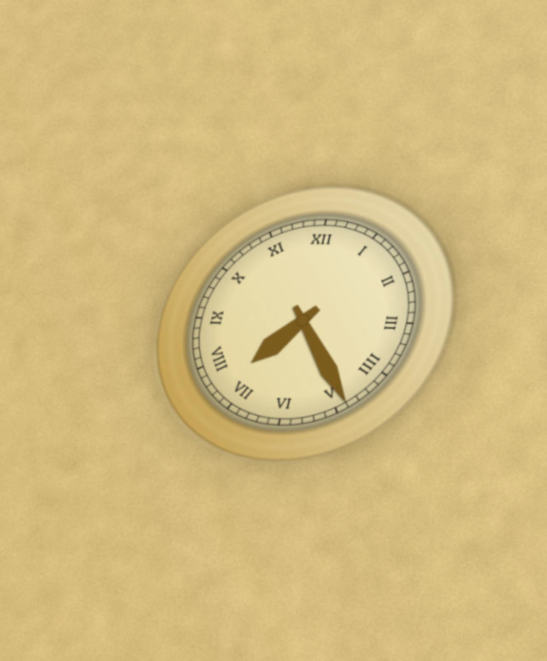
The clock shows h=7 m=24
